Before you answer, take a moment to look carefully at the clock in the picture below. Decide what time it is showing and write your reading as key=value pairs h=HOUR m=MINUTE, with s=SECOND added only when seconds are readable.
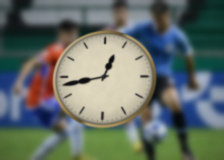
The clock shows h=12 m=43
